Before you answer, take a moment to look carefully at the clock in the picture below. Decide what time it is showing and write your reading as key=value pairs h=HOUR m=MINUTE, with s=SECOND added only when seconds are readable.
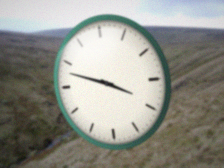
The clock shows h=3 m=48
